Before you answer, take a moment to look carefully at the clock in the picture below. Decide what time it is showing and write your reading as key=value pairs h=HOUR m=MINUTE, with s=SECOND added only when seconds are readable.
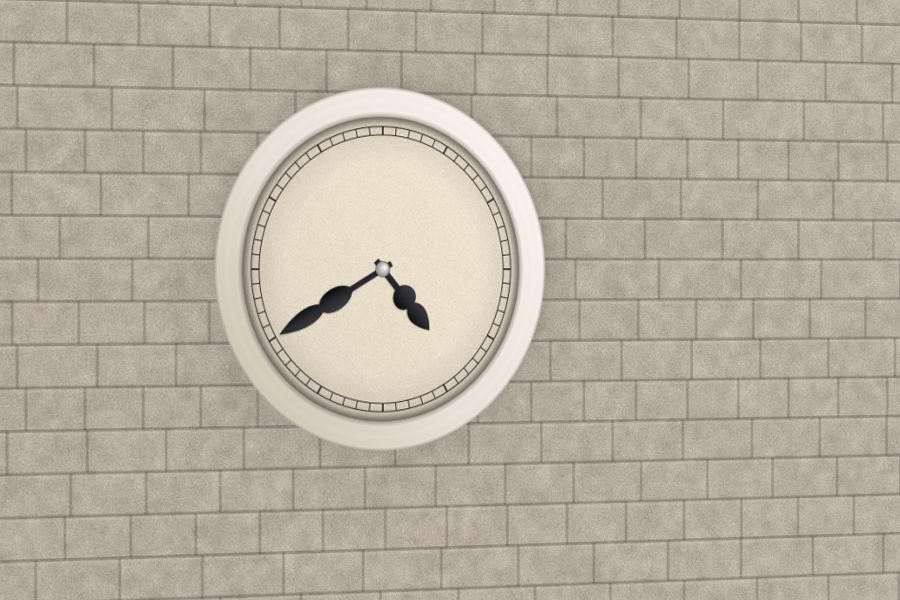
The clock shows h=4 m=40
